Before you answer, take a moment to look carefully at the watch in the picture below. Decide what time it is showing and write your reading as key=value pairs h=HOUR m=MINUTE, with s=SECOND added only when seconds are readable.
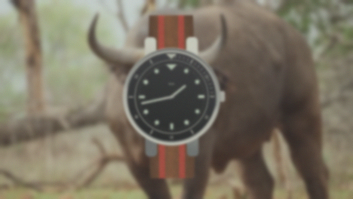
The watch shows h=1 m=43
